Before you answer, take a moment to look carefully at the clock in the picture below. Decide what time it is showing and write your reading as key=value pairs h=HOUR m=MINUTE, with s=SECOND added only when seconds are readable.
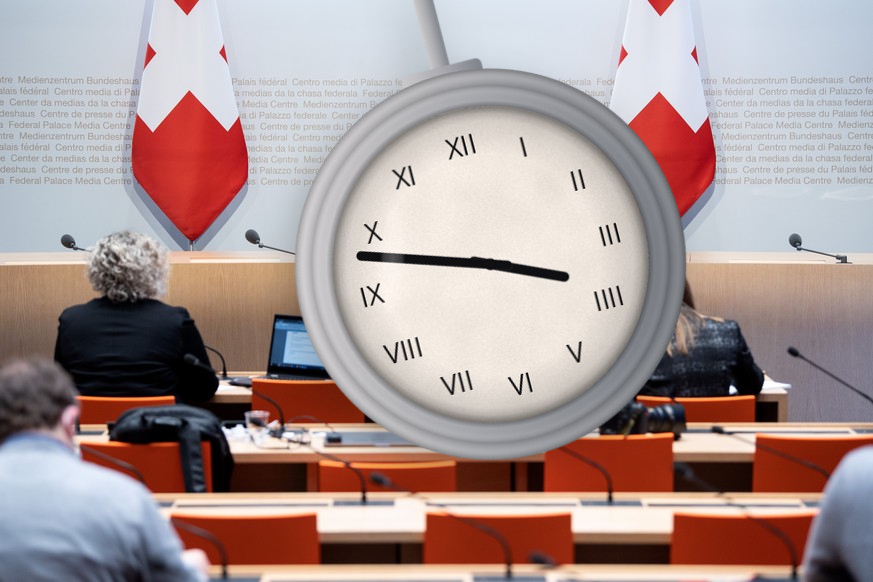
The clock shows h=3 m=48
